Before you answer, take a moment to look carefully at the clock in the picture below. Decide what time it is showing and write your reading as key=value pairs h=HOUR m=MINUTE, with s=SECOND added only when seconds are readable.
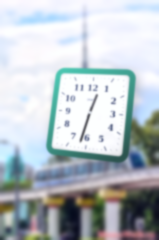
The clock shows h=12 m=32
